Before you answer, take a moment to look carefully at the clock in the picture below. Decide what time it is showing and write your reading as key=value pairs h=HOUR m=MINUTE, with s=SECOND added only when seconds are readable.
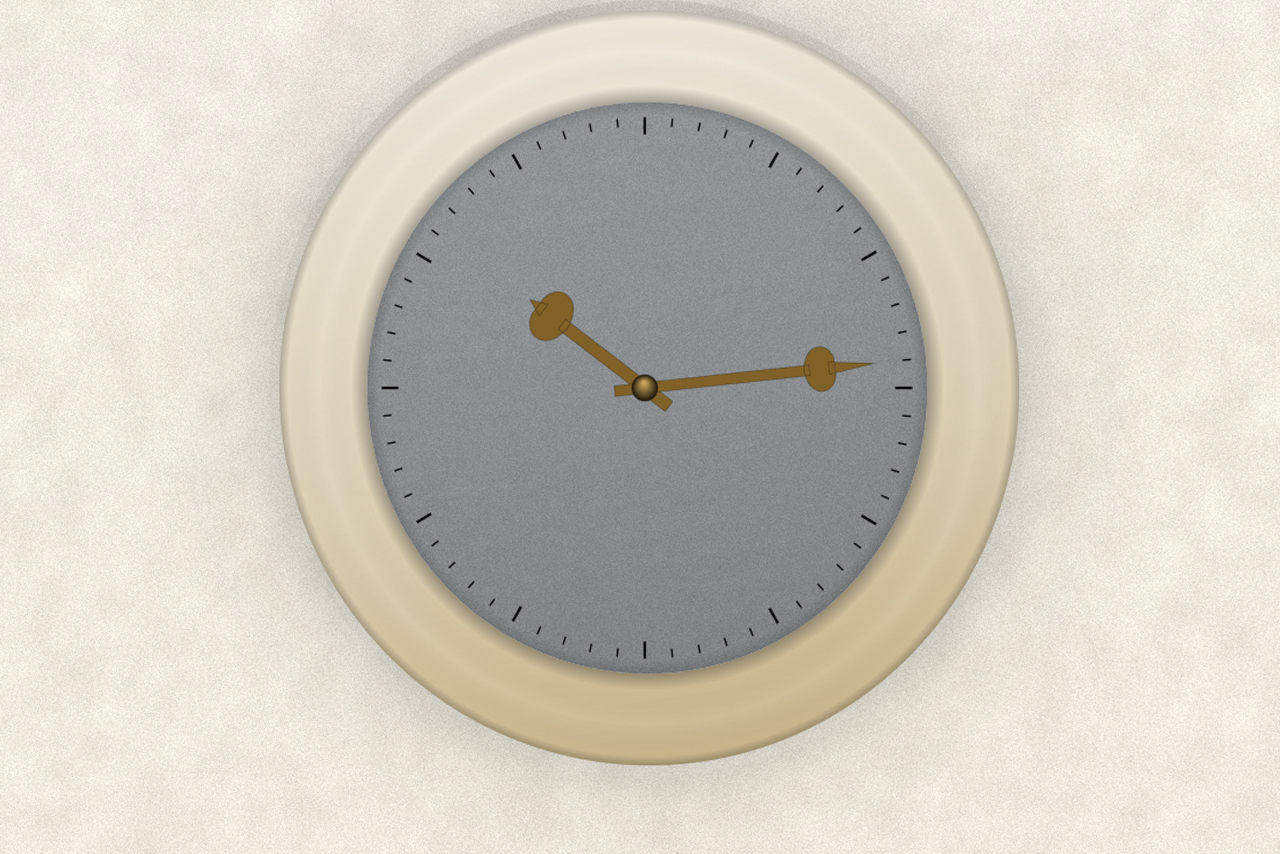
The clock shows h=10 m=14
